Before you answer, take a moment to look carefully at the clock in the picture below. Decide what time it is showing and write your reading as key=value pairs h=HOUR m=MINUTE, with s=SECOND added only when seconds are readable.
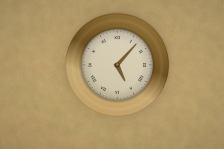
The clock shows h=5 m=7
